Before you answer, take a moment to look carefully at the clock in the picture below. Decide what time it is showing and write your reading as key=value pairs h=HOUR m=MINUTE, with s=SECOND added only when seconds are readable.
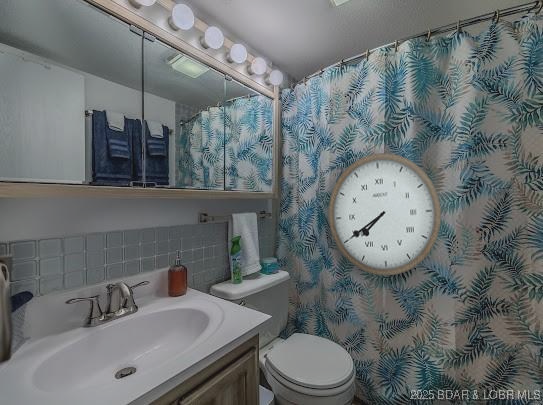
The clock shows h=7 m=40
